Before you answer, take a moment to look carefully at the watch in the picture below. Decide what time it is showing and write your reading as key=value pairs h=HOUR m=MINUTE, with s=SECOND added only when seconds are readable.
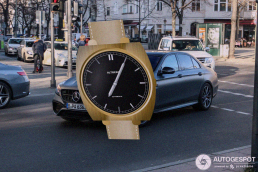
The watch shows h=7 m=5
